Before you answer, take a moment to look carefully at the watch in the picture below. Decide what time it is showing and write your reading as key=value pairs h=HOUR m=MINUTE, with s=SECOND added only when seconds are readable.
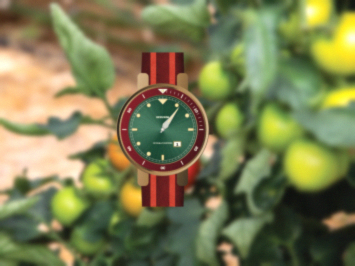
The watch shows h=1 m=6
